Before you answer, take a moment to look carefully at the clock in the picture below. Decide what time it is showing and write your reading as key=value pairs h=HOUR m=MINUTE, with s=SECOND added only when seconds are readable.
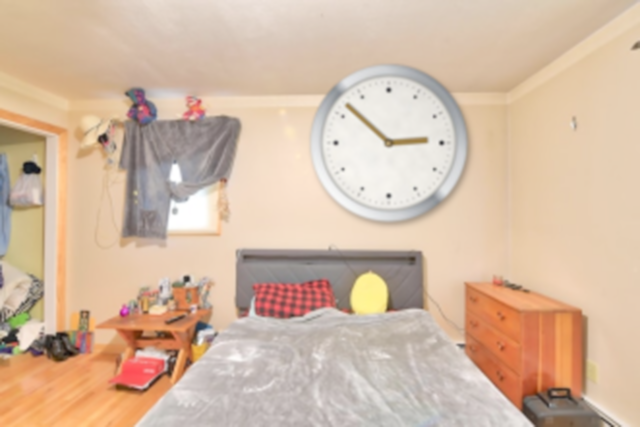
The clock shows h=2 m=52
